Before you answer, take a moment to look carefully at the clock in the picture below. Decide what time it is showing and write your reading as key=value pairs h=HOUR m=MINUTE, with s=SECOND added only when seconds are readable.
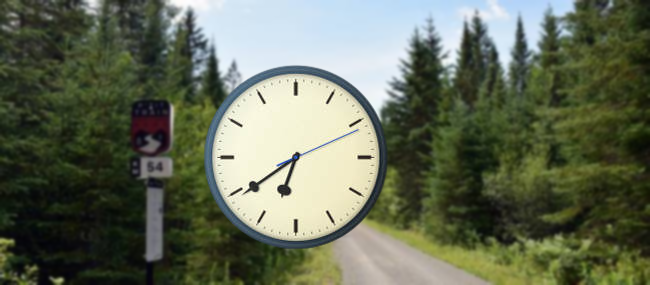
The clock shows h=6 m=39 s=11
